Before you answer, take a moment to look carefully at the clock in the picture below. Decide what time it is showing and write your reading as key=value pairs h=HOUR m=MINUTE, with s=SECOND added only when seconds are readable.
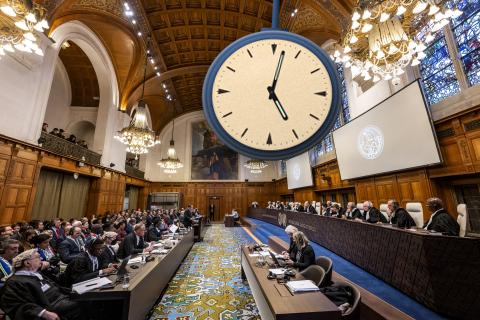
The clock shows h=5 m=2
